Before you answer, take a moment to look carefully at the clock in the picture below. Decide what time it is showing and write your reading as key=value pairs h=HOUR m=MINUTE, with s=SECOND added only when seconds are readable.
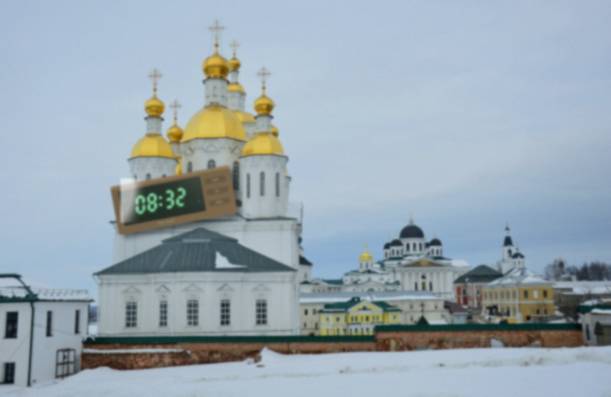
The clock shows h=8 m=32
